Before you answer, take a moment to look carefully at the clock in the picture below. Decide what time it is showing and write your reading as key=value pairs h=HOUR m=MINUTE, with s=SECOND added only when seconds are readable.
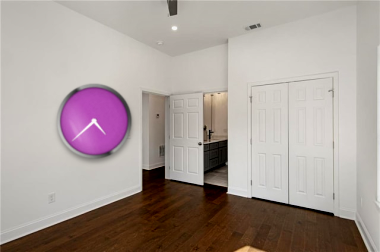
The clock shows h=4 m=38
